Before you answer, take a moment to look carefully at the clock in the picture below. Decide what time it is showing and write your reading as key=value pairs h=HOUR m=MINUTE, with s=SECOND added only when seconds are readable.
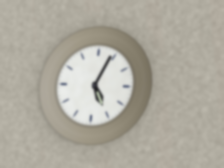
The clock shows h=5 m=4
